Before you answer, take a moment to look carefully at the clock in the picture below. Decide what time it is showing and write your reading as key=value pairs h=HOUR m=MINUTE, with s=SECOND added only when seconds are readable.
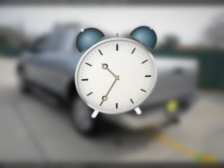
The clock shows h=10 m=35
